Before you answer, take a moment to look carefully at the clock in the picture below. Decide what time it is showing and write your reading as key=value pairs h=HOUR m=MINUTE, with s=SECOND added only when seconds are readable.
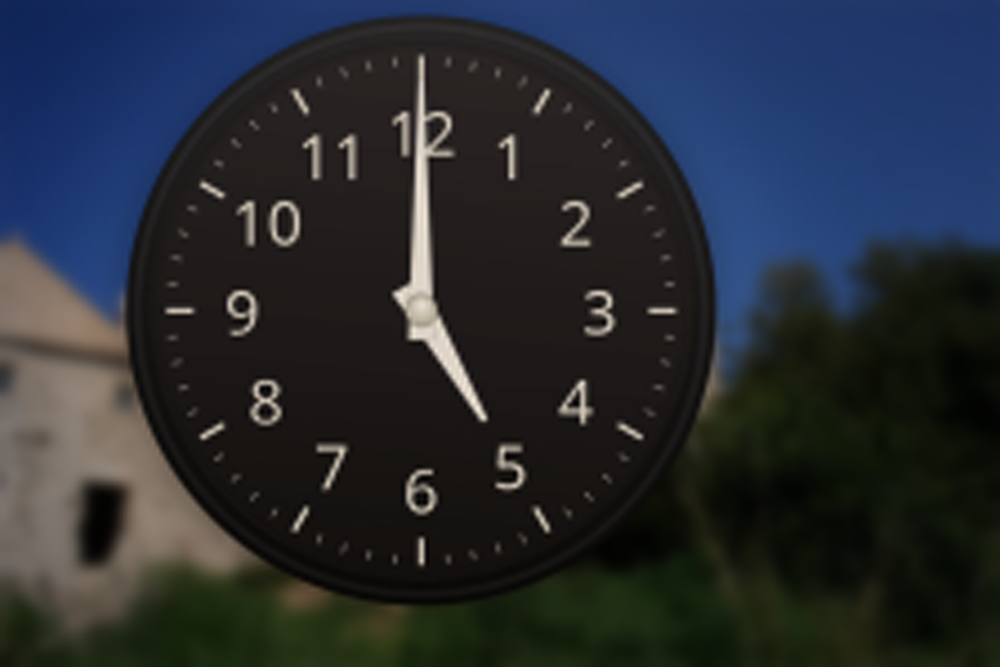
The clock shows h=5 m=0
